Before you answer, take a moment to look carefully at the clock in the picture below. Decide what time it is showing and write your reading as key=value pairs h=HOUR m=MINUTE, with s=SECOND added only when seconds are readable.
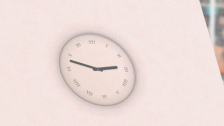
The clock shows h=2 m=48
